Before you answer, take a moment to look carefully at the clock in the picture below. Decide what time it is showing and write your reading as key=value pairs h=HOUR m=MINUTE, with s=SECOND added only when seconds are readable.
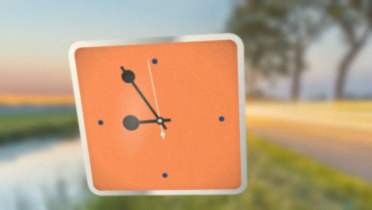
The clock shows h=8 m=54 s=59
